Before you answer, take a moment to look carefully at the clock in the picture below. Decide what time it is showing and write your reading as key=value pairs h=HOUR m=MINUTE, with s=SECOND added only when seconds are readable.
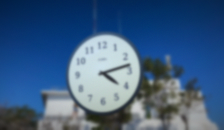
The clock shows h=4 m=13
